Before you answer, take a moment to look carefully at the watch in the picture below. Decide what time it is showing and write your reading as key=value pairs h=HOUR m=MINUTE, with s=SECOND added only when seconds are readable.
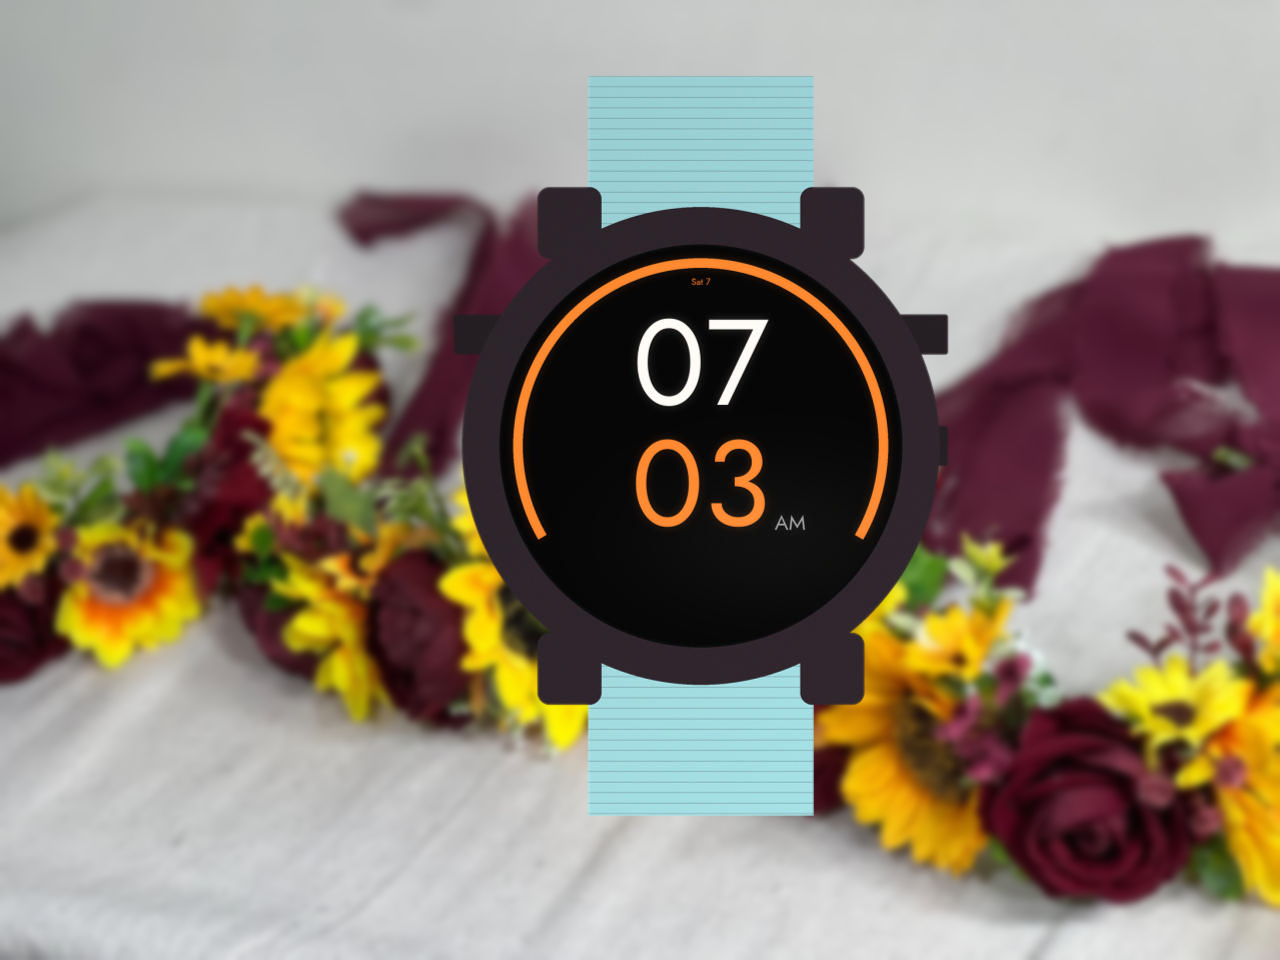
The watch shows h=7 m=3
